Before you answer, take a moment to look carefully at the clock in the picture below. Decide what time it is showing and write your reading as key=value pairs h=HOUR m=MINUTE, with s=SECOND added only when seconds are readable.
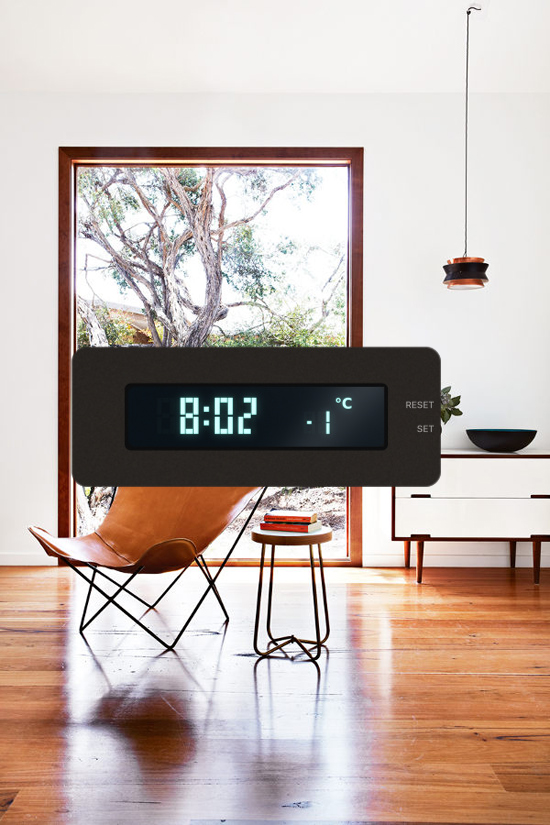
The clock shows h=8 m=2
